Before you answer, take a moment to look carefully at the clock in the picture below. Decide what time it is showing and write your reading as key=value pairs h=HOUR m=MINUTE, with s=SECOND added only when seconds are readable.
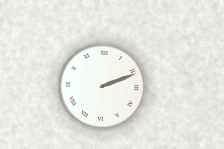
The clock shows h=2 m=11
